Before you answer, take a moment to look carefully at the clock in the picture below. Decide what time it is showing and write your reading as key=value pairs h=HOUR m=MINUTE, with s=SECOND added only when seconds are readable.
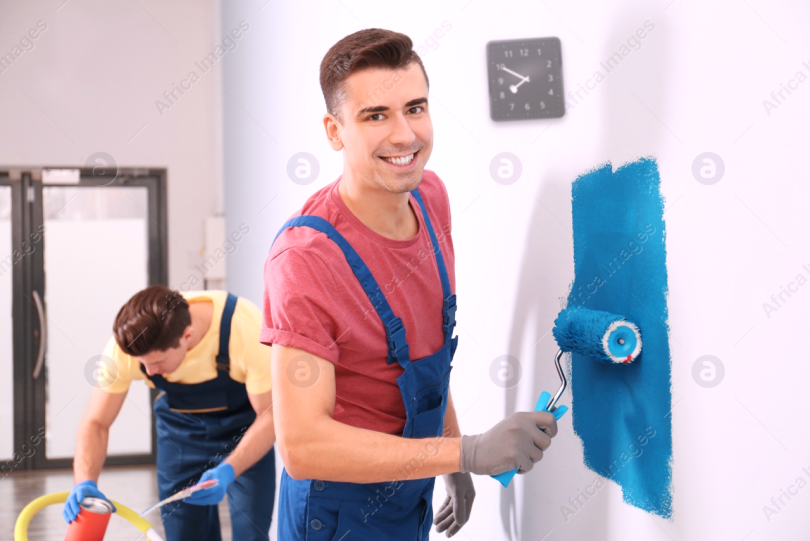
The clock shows h=7 m=50
